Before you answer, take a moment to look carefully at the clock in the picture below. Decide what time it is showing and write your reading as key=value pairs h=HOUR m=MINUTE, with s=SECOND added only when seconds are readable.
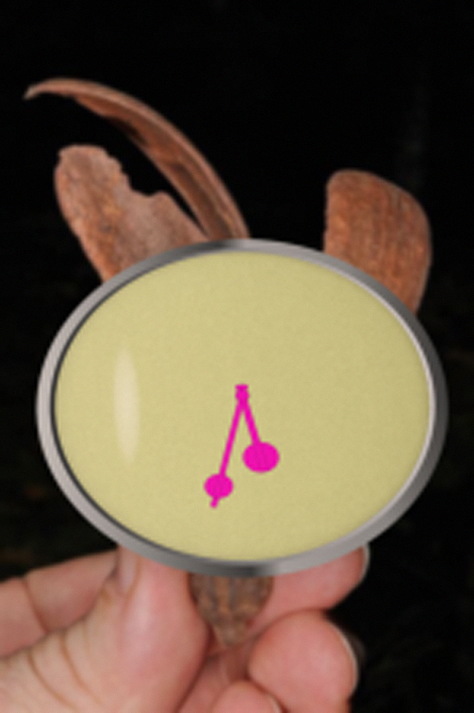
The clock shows h=5 m=32
